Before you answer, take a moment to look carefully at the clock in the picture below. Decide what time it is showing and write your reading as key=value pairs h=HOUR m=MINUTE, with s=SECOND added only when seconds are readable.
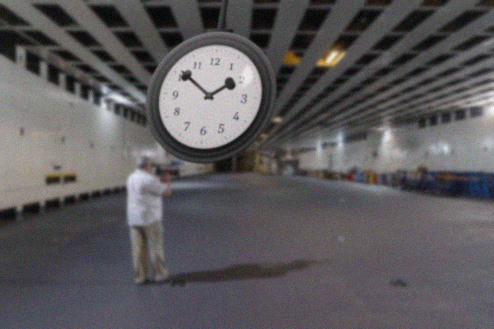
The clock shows h=1 m=51
